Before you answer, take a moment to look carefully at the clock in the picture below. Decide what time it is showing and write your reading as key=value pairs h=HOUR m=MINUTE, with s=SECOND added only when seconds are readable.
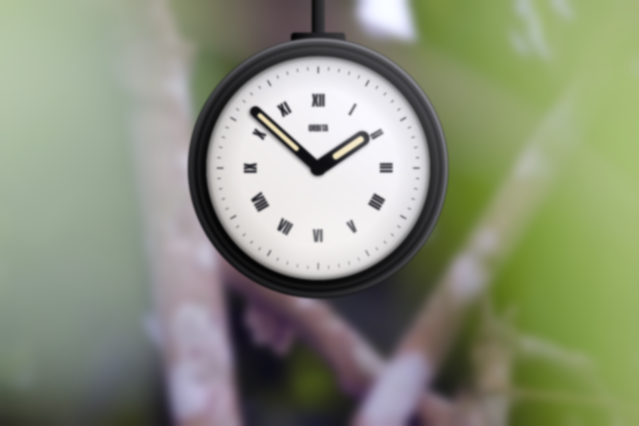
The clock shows h=1 m=52
